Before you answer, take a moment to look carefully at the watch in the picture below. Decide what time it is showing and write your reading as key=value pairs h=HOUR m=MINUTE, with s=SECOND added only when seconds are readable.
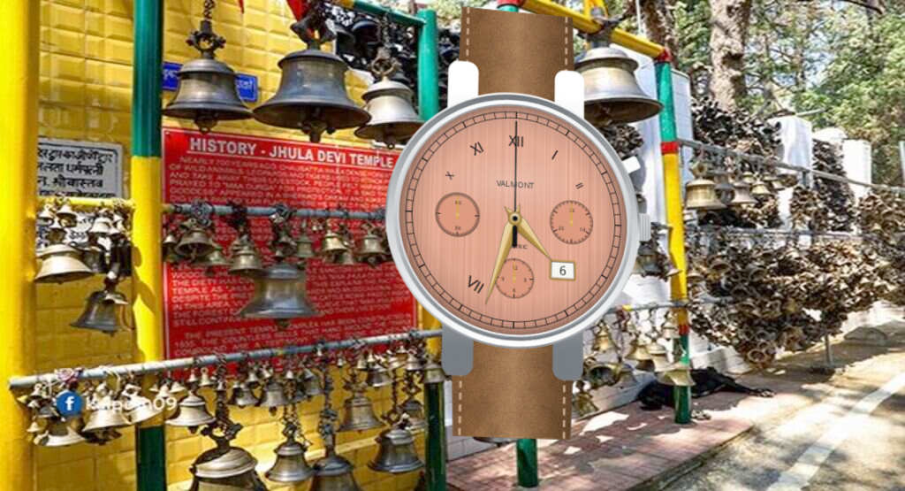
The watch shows h=4 m=33
